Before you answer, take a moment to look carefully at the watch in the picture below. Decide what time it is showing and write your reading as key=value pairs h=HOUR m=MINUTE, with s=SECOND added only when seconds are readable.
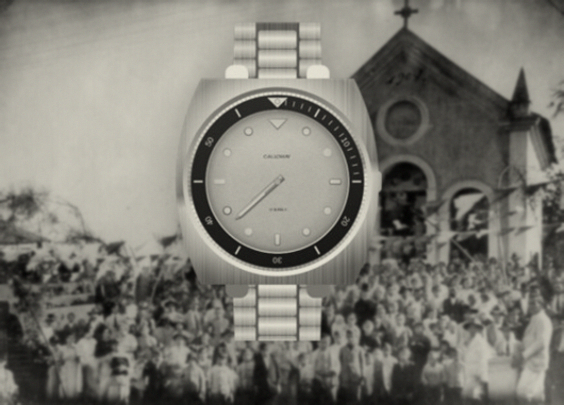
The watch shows h=7 m=38
